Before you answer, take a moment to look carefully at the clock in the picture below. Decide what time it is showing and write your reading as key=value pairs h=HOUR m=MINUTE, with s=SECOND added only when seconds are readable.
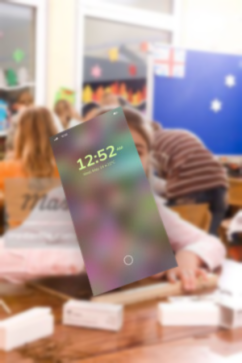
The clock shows h=12 m=52
